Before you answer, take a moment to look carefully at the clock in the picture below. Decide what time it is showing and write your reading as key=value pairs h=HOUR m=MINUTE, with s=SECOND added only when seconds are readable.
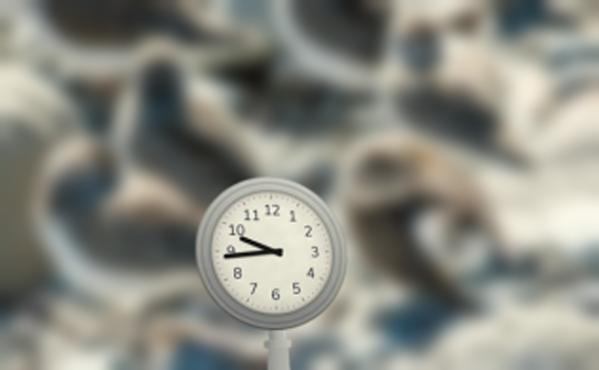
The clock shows h=9 m=44
